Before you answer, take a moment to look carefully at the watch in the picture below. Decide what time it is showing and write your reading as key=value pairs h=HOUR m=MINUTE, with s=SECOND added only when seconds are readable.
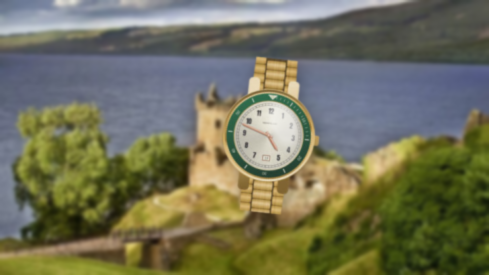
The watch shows h=4 m=48
